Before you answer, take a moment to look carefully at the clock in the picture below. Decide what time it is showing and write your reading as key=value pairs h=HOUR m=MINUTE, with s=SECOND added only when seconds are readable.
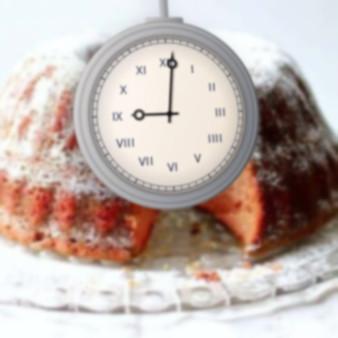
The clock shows h=9 m=1
